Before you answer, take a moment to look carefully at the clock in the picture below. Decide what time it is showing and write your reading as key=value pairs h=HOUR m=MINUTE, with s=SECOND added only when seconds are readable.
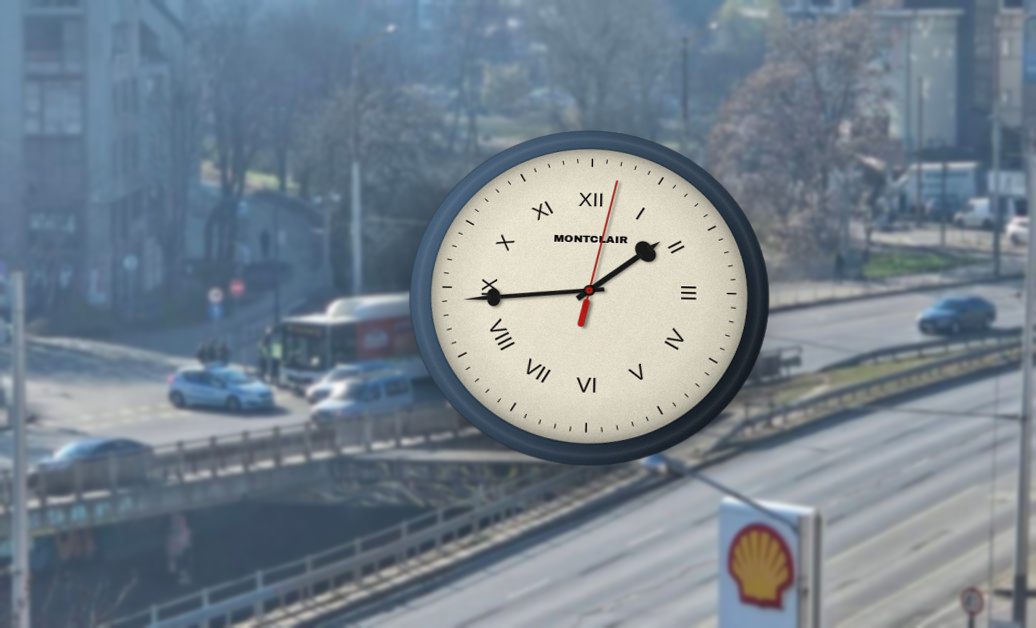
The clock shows h=1 m=44 s=2
